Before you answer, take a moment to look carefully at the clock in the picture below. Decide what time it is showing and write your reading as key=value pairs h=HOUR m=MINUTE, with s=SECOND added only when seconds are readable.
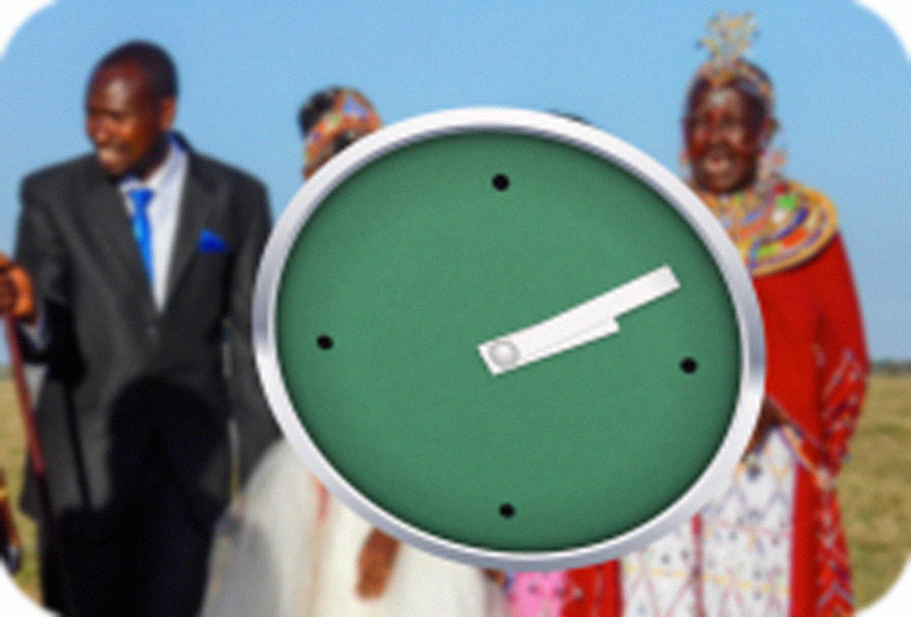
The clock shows h=2 m=10
